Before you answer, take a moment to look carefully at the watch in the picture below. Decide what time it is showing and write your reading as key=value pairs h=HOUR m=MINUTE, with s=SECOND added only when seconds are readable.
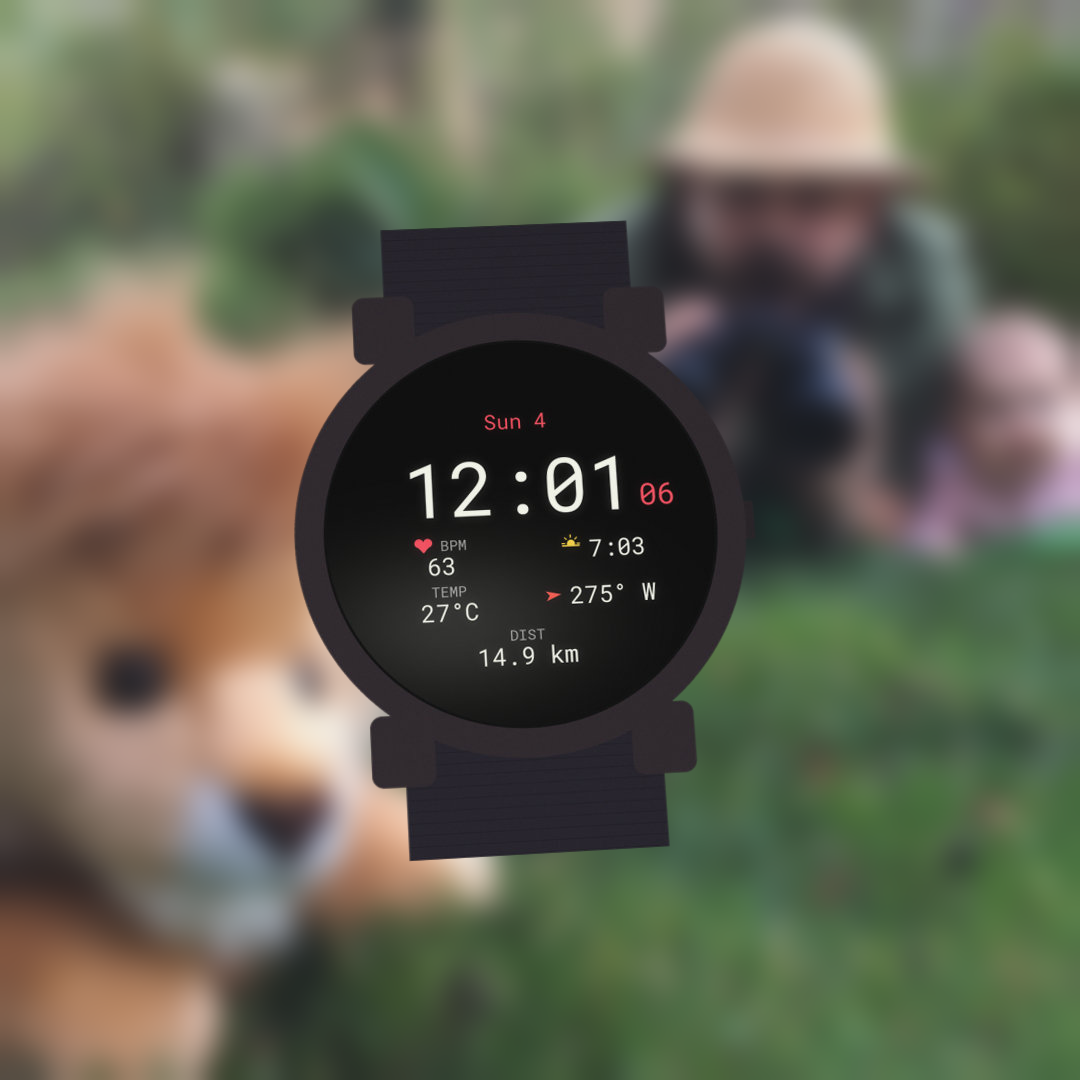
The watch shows h=12 m=1 s=6
